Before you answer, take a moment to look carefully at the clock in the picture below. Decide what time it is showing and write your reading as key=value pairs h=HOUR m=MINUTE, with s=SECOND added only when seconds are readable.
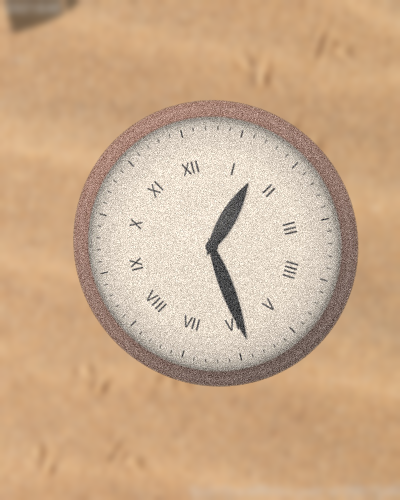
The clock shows h=1 m=29
